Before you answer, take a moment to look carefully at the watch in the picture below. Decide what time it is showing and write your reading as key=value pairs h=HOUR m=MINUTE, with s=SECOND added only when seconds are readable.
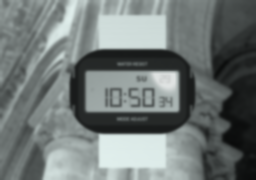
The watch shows h=10 m=50
